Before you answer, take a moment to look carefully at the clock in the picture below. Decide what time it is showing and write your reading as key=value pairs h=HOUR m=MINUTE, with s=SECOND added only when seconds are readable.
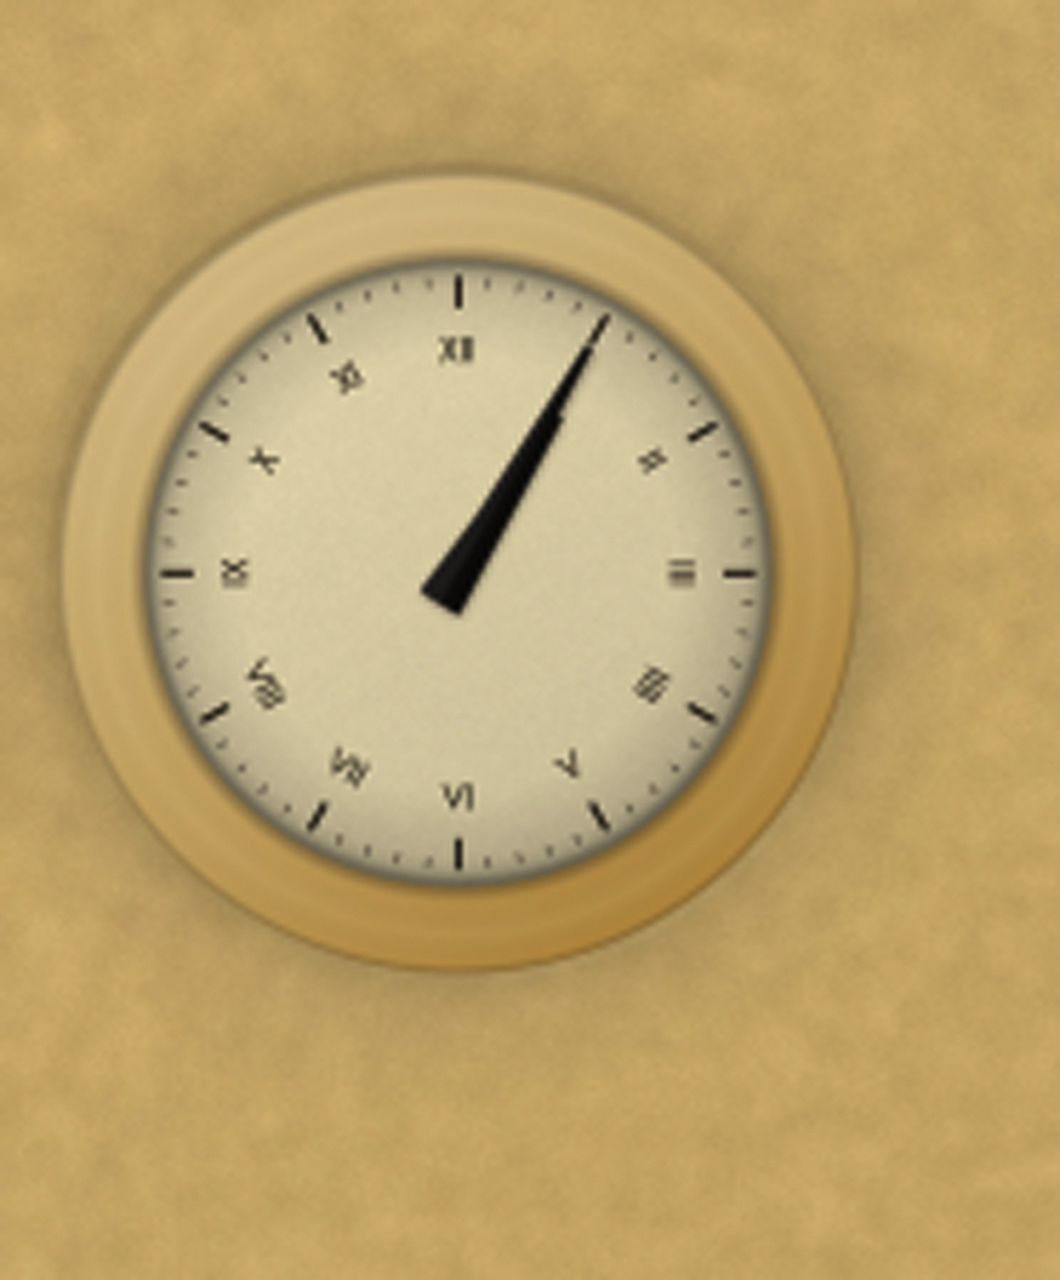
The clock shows h=1 m=5
